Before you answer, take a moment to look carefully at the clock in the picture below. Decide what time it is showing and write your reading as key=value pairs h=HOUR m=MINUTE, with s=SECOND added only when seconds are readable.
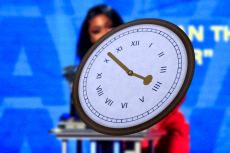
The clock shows h=3 m=52
